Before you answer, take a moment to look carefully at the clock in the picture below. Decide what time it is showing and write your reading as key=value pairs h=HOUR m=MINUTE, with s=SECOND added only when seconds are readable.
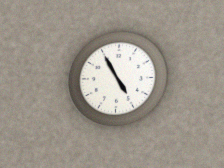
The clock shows h=4 m=55
